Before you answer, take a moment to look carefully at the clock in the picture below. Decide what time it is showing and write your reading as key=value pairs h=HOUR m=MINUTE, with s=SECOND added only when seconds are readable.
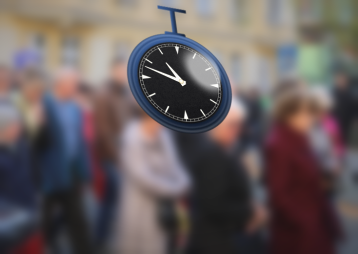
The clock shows h=10 m=48
